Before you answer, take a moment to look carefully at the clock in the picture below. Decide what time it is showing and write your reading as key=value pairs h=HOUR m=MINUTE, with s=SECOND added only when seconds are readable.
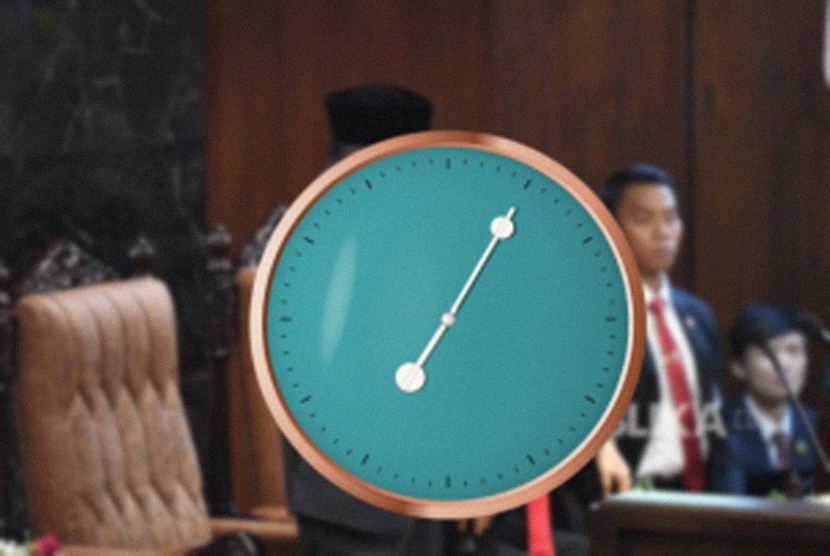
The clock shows h=7 m=5
